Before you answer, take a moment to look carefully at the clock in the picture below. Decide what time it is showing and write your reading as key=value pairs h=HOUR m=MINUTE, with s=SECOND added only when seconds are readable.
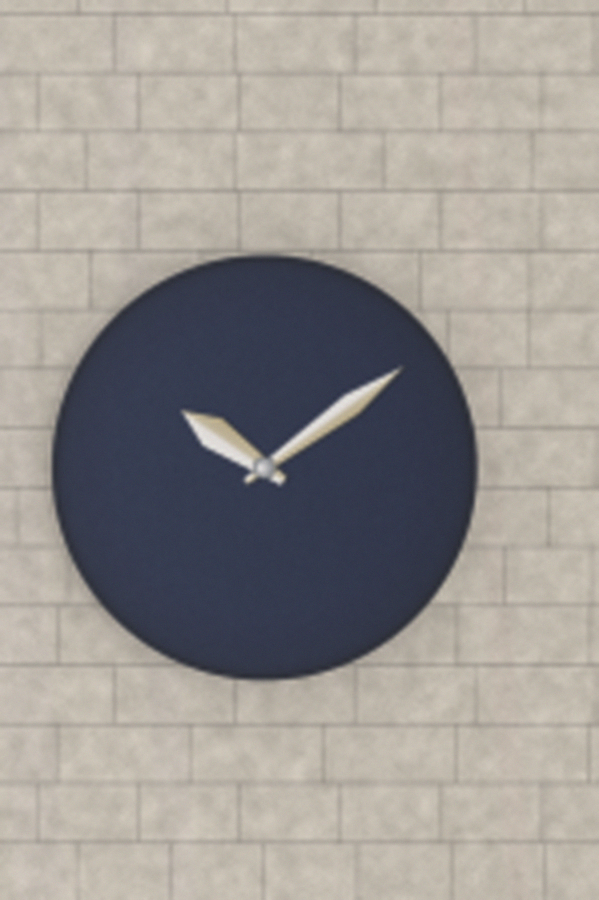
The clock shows h=10 m=9
